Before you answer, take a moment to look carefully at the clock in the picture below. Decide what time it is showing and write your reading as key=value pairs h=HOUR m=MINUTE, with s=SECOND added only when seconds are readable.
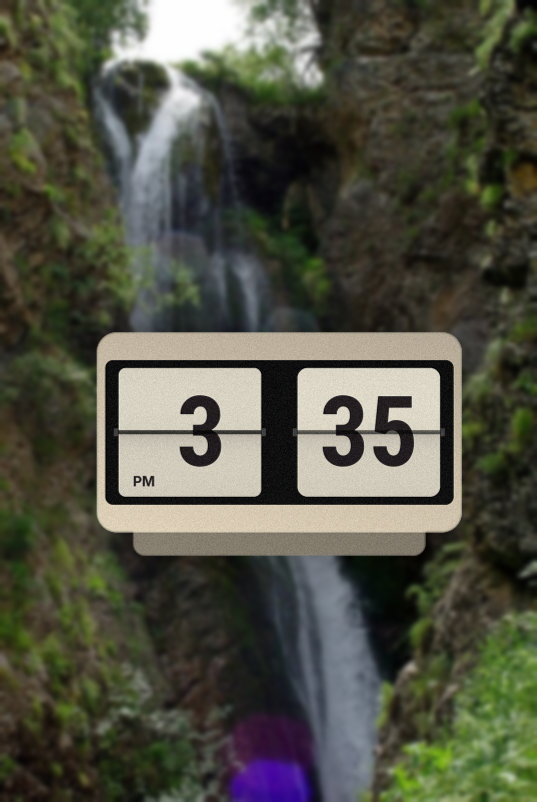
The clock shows h=3 m=35
